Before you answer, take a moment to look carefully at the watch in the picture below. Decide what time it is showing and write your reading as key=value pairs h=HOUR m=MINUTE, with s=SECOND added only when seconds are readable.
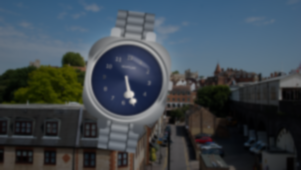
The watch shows h=5 m=26
